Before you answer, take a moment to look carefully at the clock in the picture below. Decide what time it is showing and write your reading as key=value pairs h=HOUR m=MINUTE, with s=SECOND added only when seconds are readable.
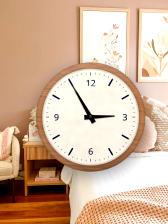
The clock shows h=2 m=55
